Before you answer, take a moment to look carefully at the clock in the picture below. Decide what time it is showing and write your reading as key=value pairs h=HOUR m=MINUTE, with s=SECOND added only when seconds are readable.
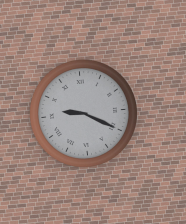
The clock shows h=9 m=20
